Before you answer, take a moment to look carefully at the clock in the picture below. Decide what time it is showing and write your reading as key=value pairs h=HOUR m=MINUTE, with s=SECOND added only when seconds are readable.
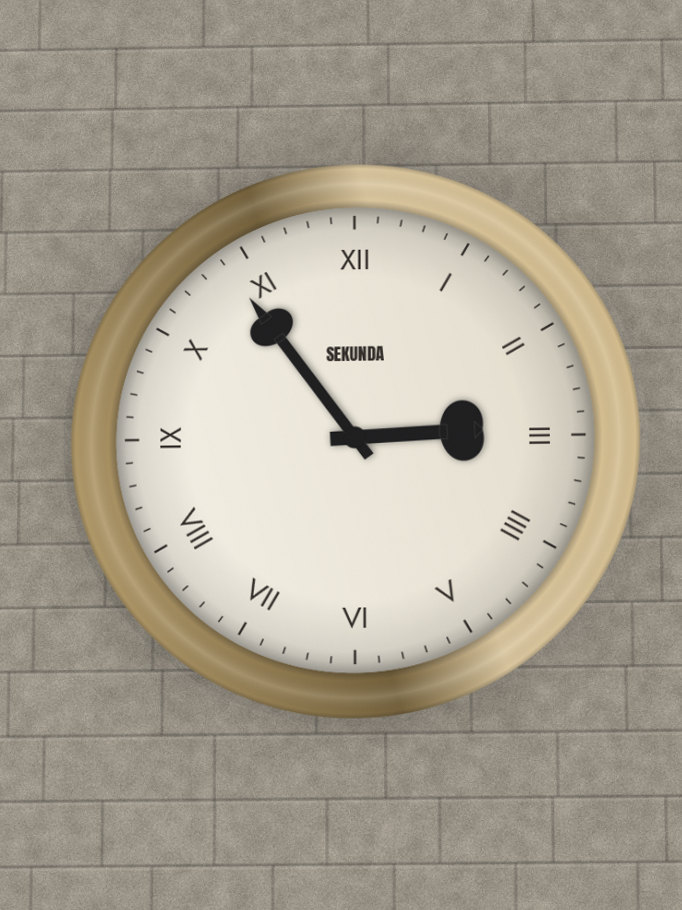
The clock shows h=2 m=54
